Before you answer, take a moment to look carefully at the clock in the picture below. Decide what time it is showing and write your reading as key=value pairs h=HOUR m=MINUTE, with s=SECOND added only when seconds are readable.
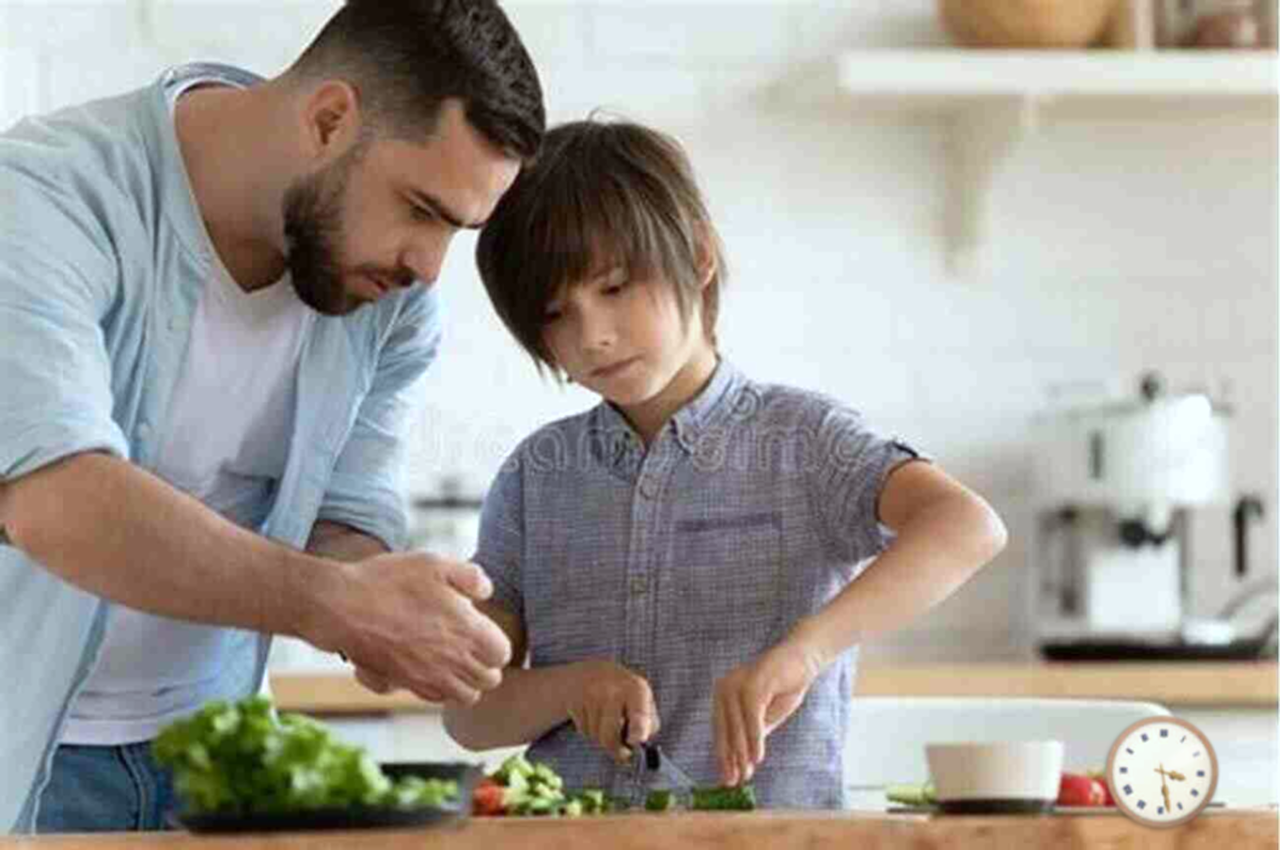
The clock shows h=3 m=28
